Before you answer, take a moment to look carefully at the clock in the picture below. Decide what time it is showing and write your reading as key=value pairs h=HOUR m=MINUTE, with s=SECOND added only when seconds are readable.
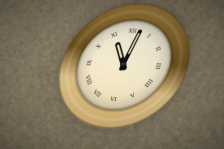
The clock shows h=11 m=2
